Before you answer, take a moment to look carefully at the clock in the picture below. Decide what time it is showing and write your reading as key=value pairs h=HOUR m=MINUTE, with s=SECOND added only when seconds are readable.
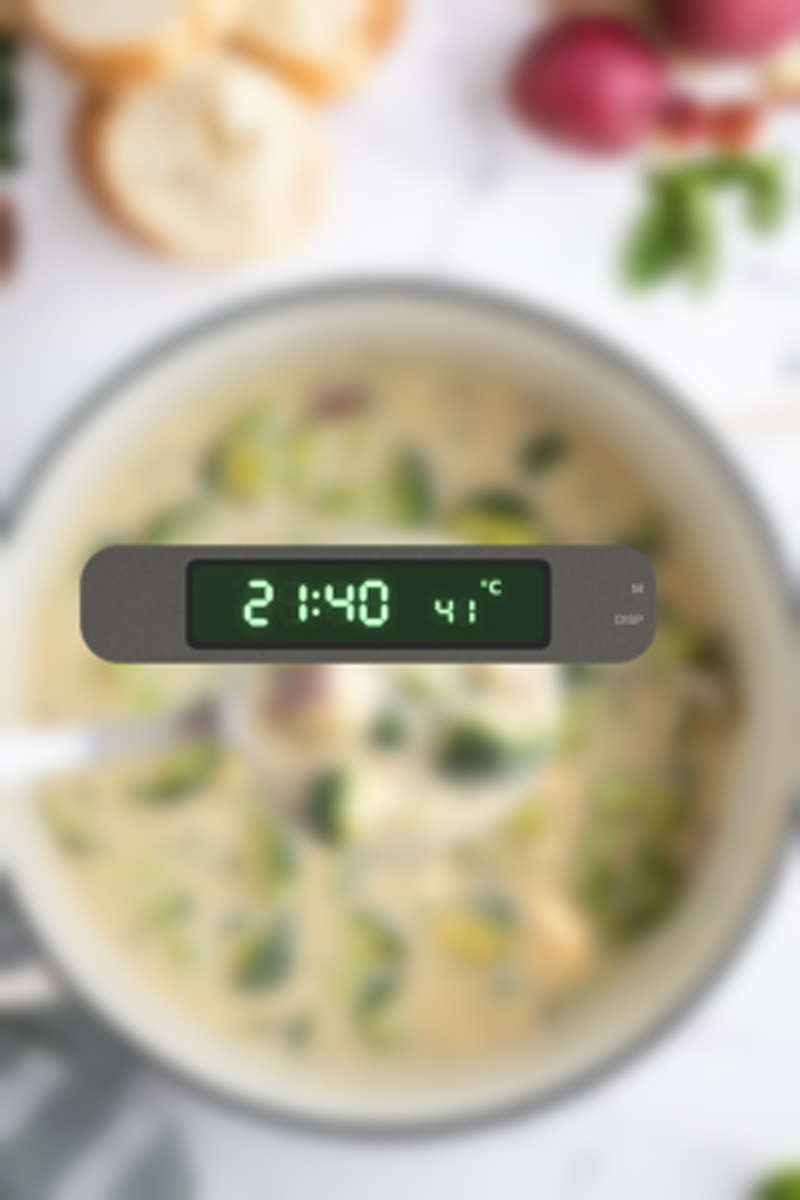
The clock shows h=21 m=40
